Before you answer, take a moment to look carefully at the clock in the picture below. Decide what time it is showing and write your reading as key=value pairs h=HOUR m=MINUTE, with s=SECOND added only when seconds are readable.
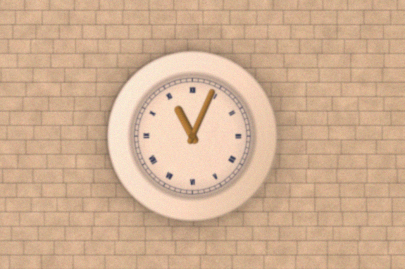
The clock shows h=11 m=4
